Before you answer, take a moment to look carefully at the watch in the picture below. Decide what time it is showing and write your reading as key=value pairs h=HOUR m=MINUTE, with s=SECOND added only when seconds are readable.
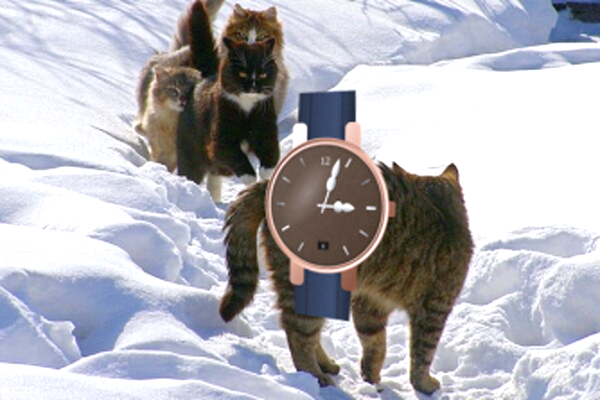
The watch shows h=3 m=3
